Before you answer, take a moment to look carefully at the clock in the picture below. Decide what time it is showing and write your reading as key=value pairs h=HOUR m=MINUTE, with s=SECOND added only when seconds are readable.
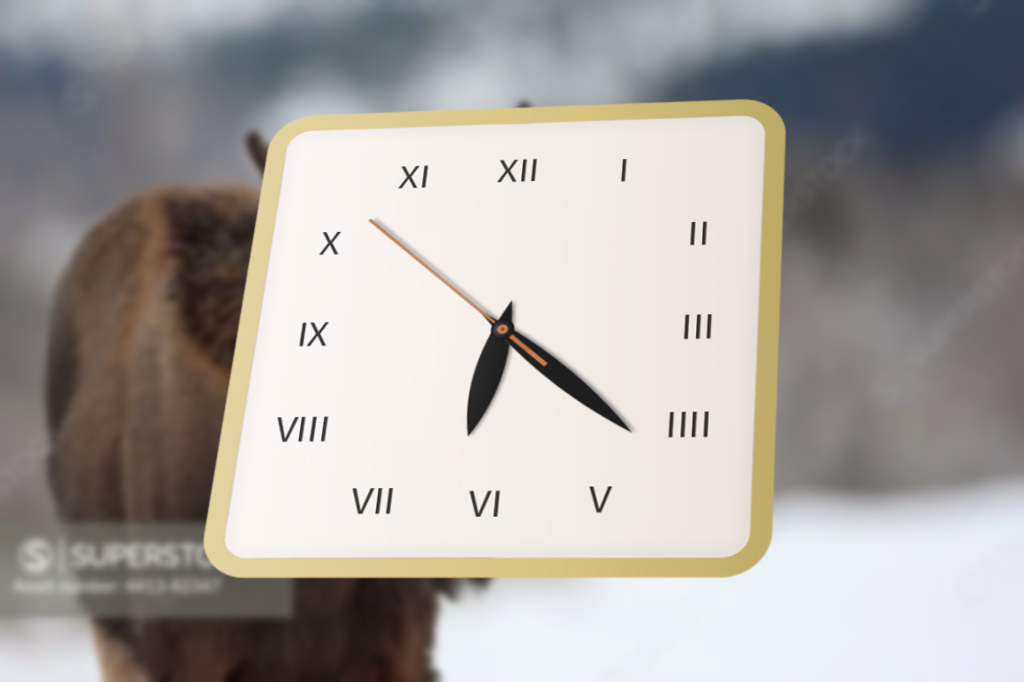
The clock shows h=6 m=21 s=52
